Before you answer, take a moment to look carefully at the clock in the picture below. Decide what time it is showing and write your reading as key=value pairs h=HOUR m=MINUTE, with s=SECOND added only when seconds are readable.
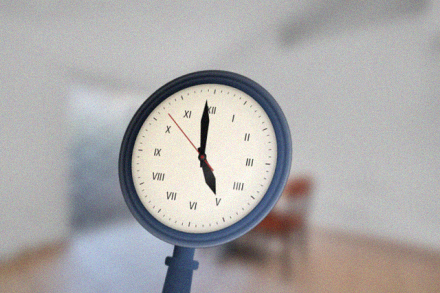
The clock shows h=4 m=58 s=52
